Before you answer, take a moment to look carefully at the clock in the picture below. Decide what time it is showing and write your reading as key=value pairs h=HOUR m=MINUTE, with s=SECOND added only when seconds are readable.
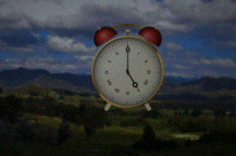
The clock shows h=5 m=0
